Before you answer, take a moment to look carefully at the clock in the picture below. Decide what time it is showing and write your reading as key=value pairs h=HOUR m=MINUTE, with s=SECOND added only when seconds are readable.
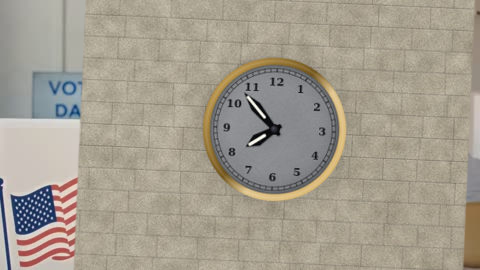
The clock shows h=7 m=53
